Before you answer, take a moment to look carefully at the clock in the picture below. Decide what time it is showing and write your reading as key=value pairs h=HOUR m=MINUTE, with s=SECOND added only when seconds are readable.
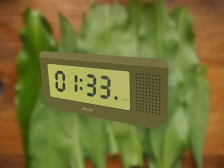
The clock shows h=1 m=33
